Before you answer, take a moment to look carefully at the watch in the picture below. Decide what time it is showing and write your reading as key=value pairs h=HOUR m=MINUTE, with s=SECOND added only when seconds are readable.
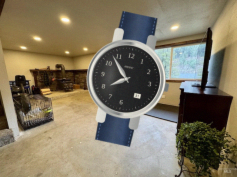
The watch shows h=7 m=53
